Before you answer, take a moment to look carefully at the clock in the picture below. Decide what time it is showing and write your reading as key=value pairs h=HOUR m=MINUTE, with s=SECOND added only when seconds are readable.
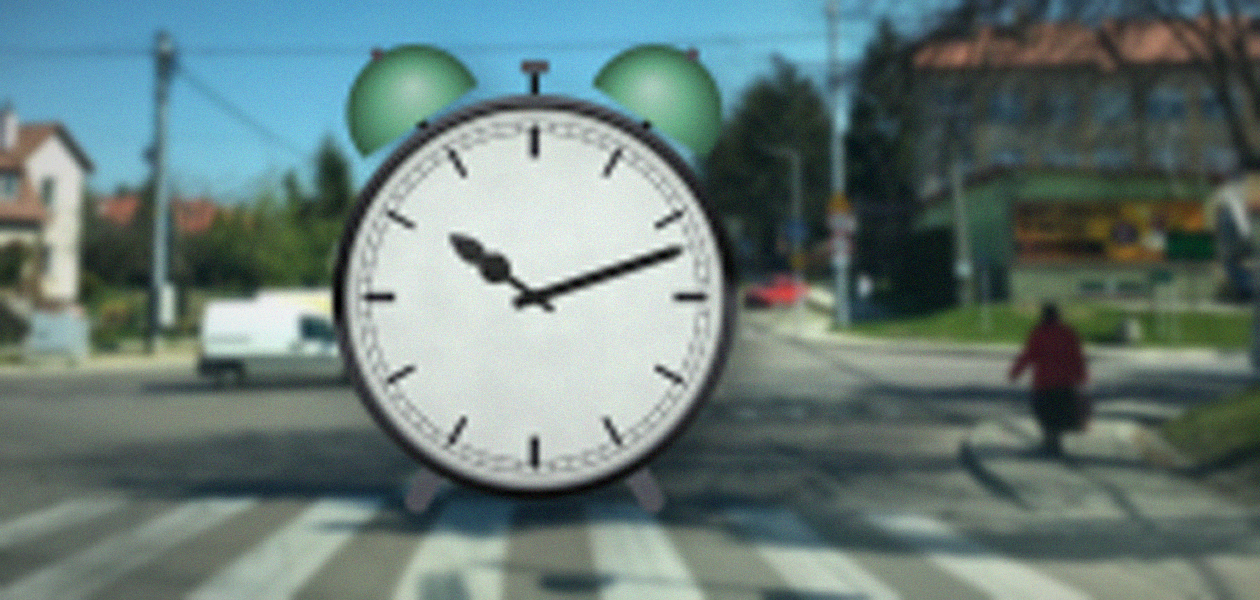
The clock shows h=10 m=12
